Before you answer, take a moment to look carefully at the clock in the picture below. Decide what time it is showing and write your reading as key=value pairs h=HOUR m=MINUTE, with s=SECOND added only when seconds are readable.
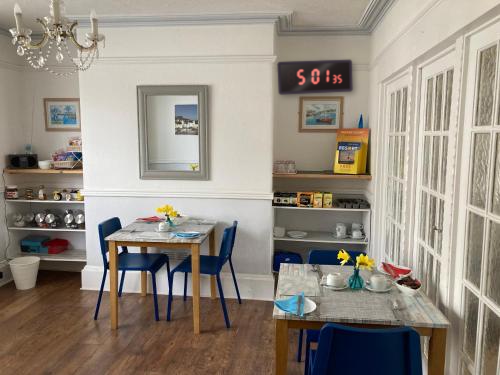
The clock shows h=5 m=1
